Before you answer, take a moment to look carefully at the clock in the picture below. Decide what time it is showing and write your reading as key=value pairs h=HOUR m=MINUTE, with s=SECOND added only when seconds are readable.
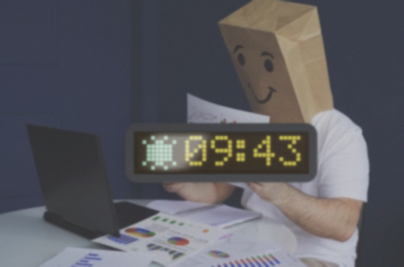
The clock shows h=9 m=43
